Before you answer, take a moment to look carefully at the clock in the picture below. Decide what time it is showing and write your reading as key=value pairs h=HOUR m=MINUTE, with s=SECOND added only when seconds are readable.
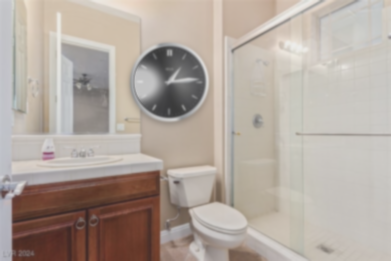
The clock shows h=1 m=14
